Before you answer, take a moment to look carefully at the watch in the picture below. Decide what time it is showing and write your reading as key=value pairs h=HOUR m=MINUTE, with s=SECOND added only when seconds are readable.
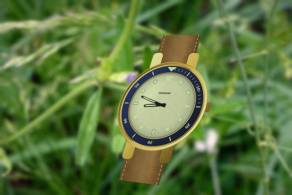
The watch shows h=8 m=48
